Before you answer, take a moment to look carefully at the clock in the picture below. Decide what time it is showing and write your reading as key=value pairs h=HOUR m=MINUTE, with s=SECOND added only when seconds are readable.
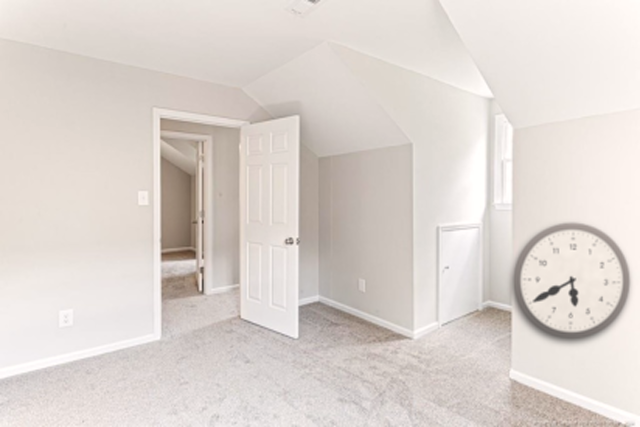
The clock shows h=5 m=40
